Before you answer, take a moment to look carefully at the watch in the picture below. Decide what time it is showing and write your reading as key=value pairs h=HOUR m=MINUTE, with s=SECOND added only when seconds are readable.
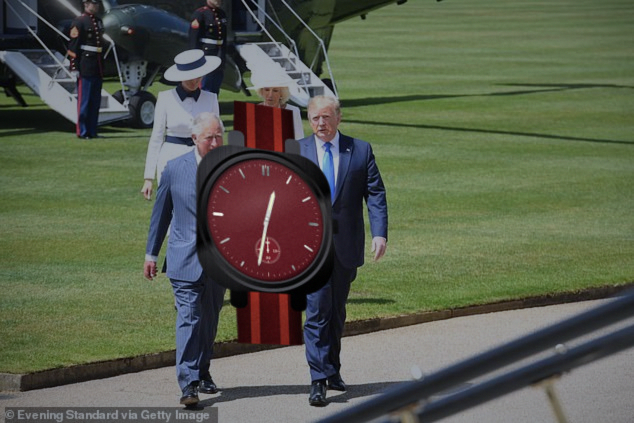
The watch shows h=12 m=32
